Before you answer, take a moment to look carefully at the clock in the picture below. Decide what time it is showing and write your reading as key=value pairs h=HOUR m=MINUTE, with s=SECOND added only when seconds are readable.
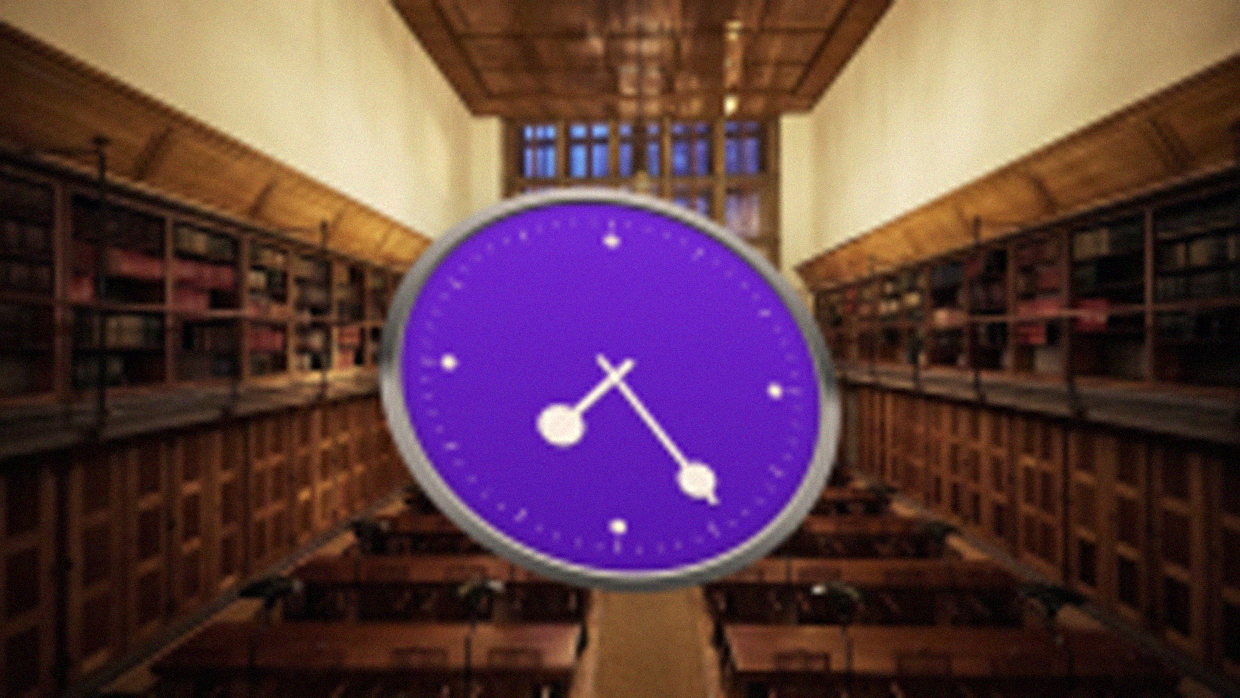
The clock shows h=7 m=24
